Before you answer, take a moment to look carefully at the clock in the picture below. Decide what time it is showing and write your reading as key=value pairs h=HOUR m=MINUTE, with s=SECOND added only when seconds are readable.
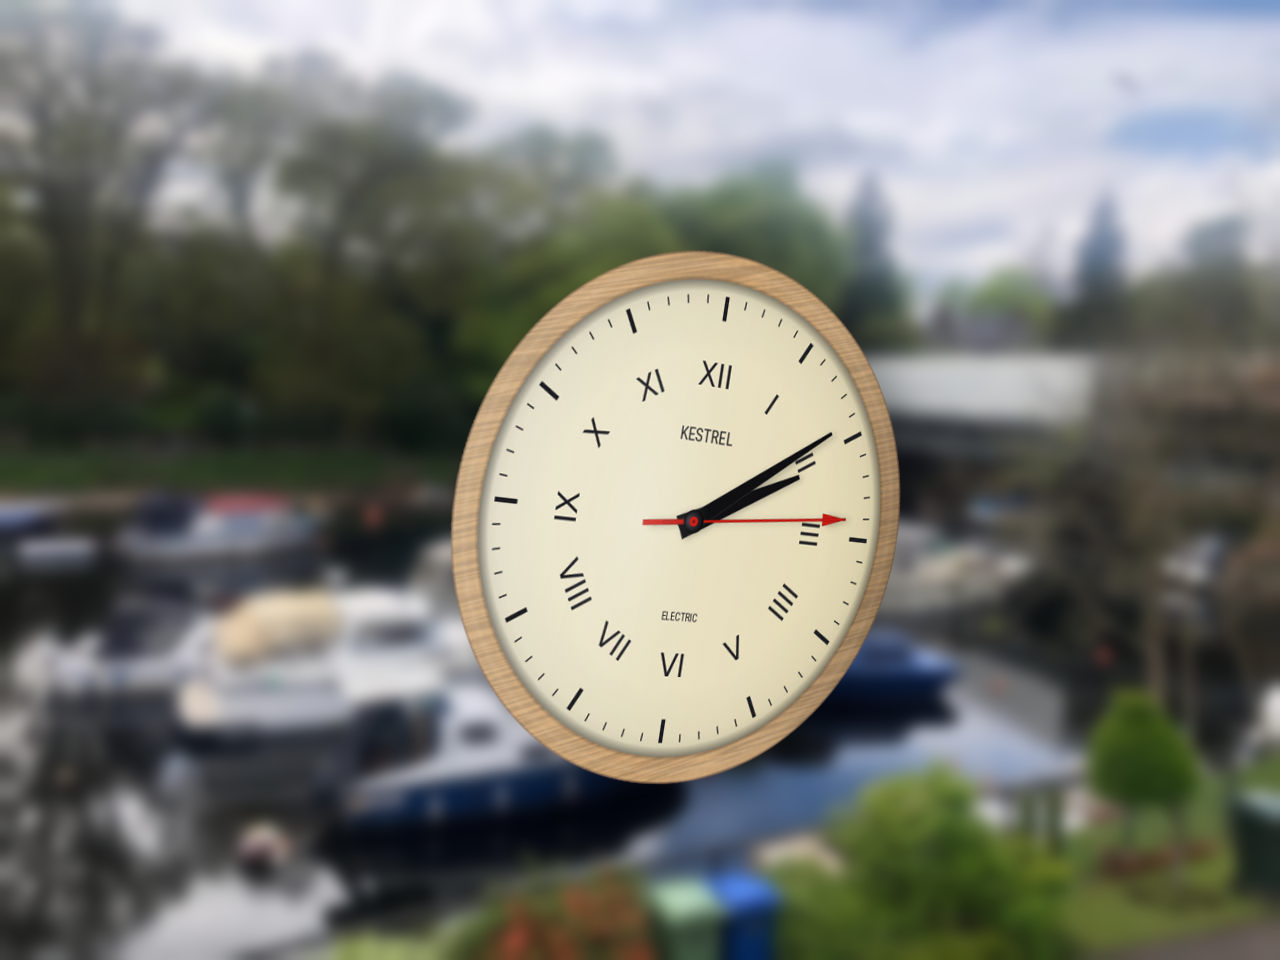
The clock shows h=2 m=9 s=14
